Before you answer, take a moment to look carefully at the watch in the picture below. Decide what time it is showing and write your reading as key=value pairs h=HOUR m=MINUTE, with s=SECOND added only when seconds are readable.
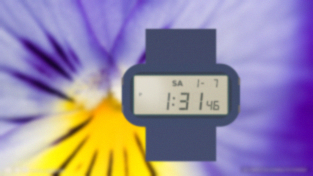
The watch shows h=1 m=31
